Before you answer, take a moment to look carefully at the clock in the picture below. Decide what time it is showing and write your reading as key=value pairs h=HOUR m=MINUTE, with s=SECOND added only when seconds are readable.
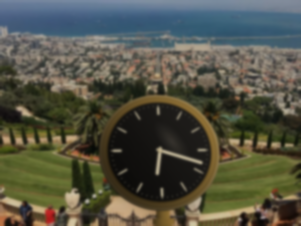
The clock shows h=6 m=18
